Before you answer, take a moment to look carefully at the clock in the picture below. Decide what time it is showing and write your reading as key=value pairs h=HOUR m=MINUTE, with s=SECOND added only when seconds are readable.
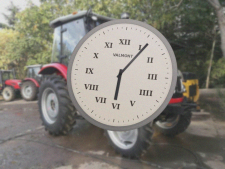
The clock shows h=6 m=6
